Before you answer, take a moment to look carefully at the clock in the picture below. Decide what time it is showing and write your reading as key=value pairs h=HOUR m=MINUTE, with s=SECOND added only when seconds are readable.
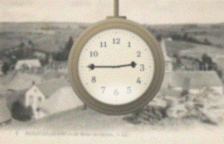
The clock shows h=2 m=45
